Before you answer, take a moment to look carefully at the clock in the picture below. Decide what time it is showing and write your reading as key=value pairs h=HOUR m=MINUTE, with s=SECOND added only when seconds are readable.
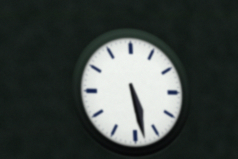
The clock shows h=5 m=28
